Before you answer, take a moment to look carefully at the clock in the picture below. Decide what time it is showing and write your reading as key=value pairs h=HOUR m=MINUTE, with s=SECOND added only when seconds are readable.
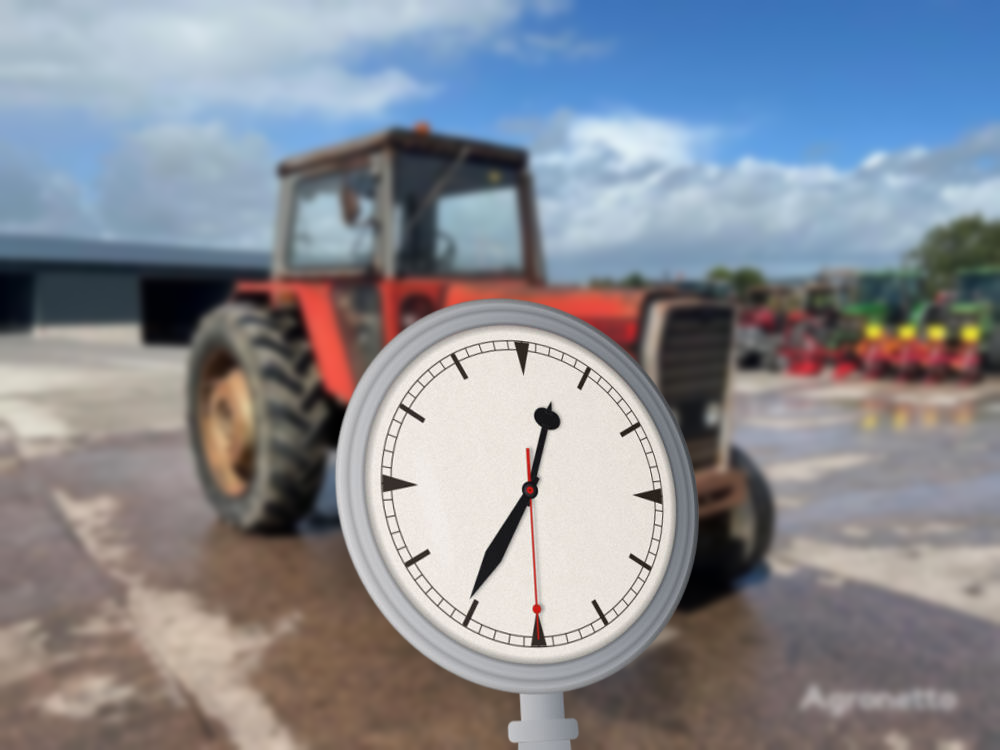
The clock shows h=12 m=35 s=30
